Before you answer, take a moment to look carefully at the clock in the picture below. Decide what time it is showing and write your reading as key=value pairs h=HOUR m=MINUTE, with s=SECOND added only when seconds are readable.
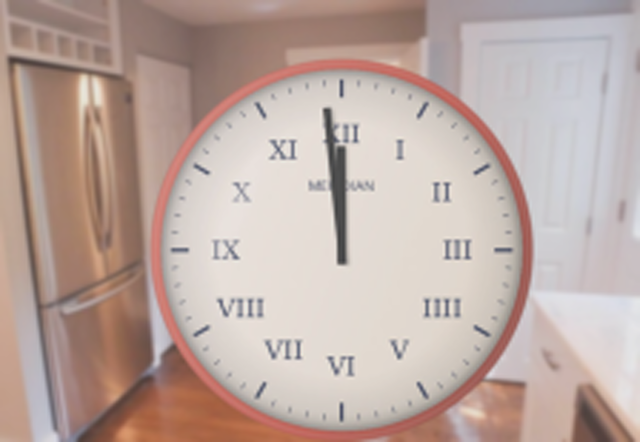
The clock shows h=11 m=59
